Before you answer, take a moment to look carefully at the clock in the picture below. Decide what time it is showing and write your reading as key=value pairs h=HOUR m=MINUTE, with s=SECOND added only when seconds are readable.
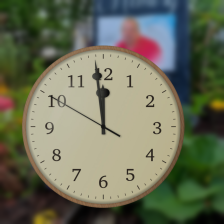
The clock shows h=11 m=58 s=50
